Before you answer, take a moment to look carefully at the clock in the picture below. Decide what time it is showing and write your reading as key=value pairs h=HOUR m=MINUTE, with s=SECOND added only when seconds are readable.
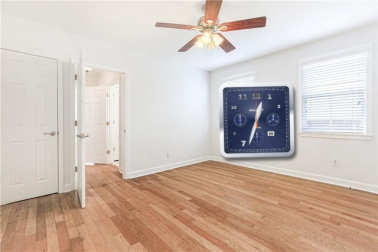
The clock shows h=12 m=33
